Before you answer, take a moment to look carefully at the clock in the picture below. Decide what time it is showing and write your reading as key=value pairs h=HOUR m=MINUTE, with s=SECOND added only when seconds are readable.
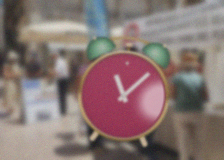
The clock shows h=11 m=7
